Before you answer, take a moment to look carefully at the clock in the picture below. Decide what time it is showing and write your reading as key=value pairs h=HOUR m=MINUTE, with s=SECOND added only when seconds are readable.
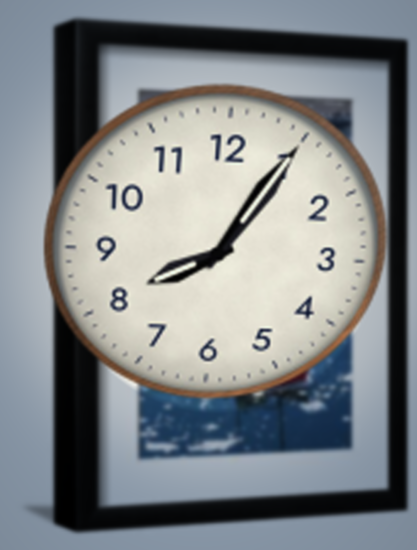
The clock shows h=8 m=5
